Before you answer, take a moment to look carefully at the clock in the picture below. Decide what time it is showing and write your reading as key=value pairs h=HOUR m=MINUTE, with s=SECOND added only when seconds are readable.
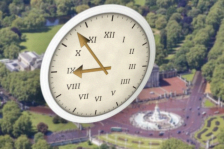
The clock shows h=8 m=53
